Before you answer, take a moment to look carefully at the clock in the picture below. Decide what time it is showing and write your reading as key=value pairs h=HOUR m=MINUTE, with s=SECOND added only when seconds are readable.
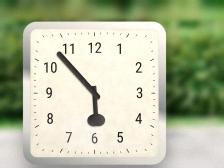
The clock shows h=5 m=53
